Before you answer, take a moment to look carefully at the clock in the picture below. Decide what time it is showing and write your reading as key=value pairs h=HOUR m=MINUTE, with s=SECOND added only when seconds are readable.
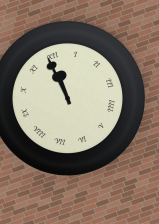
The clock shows h=11 m=59
